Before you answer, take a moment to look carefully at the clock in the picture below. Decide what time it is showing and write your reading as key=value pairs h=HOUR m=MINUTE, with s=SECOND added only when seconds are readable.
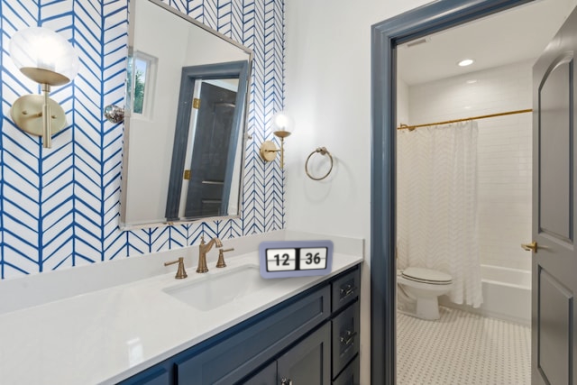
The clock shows h=12 m=36
